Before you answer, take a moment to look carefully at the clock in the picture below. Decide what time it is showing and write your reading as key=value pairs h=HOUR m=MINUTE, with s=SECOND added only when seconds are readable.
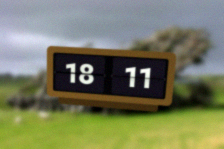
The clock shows h=18 m=11
